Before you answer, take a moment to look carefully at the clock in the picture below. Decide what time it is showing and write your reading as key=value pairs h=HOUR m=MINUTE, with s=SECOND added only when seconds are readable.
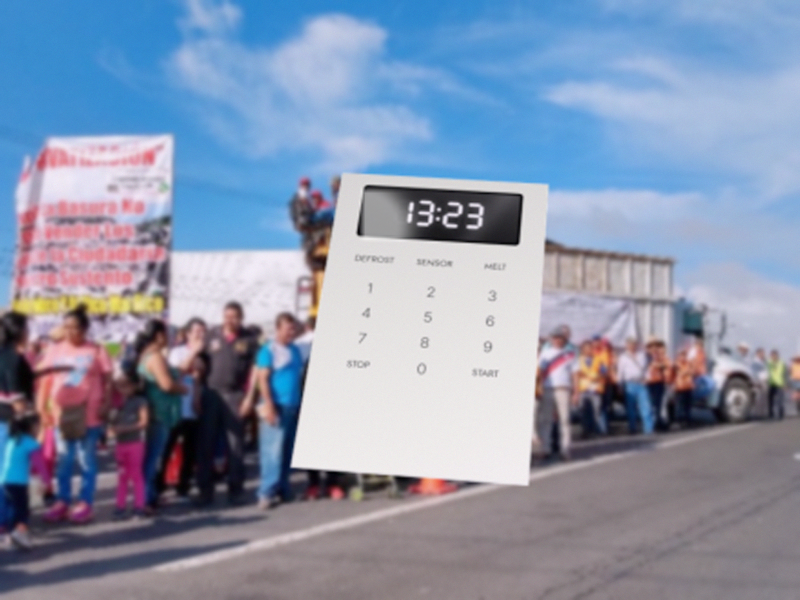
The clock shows h=13 m=23
